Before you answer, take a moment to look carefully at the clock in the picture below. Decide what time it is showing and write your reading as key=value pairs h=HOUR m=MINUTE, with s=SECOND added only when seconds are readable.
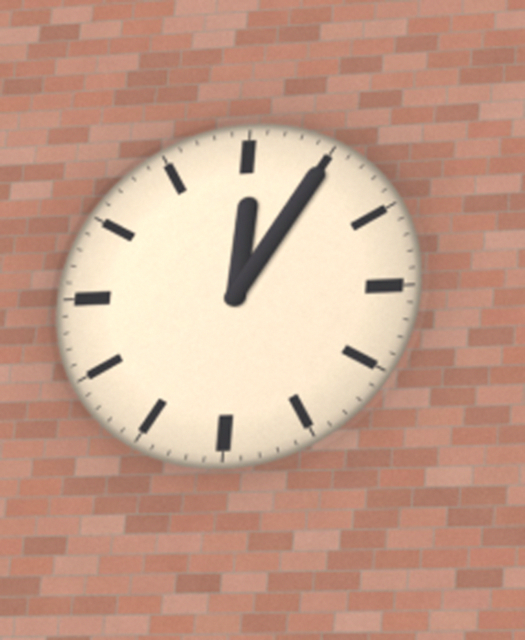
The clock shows h=12 m=5
